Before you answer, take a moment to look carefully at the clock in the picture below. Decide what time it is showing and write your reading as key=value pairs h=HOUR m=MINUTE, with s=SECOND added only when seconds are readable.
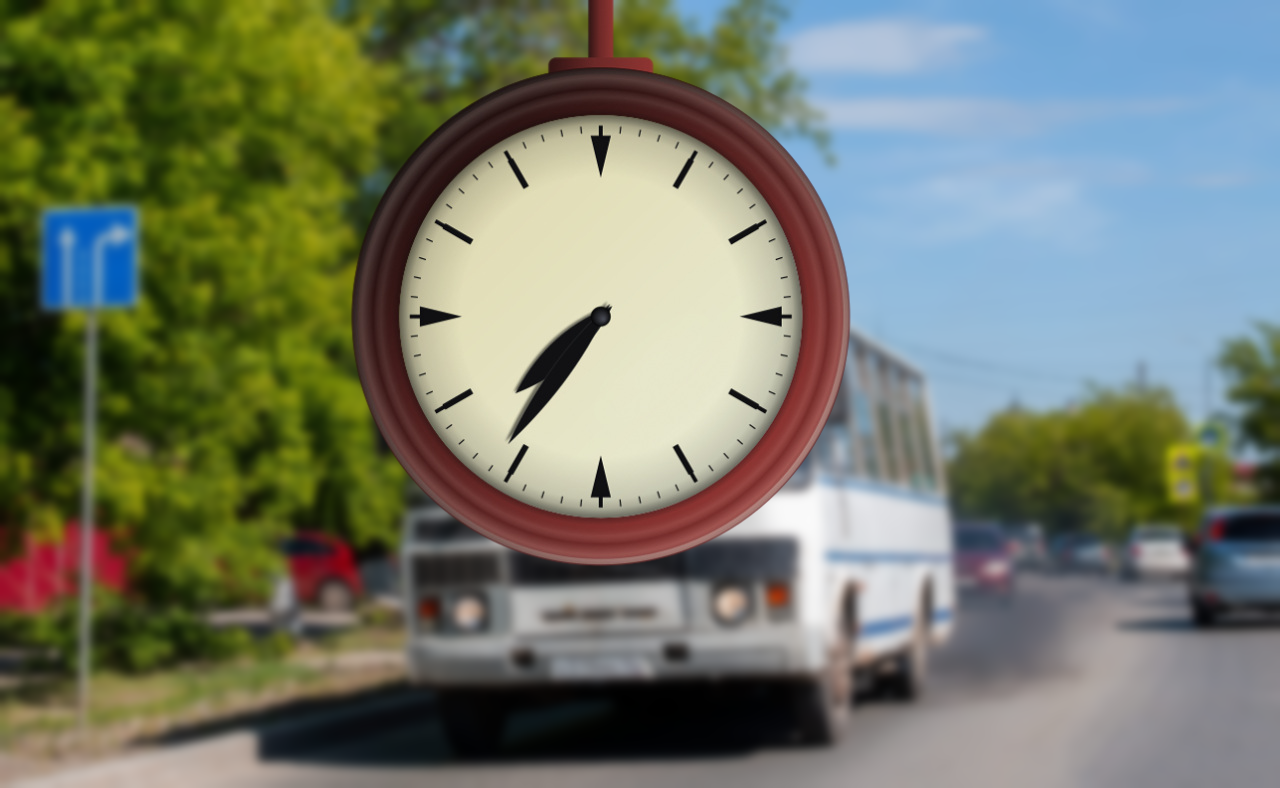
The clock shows h=7 m=36
